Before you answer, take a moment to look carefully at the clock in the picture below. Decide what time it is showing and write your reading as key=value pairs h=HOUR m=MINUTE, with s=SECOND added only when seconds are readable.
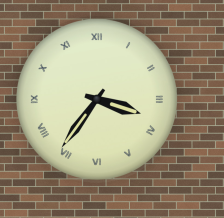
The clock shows h=3 m=36
